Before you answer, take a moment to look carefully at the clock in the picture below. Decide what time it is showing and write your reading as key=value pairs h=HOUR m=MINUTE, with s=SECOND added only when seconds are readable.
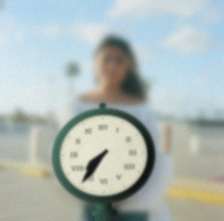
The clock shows h=7 m=36
